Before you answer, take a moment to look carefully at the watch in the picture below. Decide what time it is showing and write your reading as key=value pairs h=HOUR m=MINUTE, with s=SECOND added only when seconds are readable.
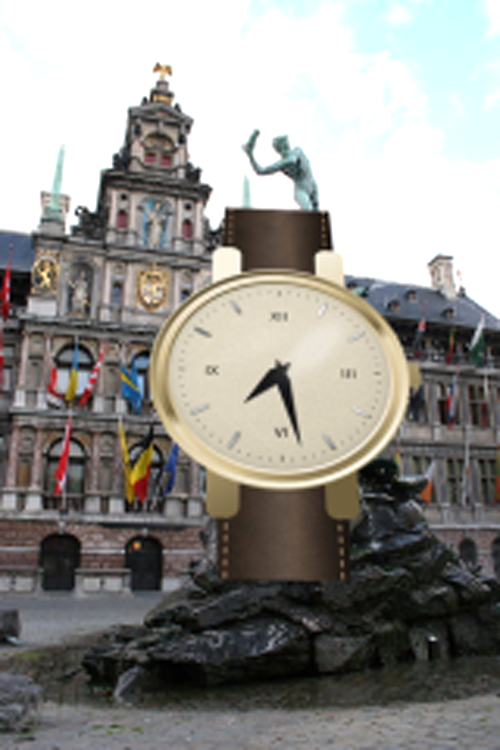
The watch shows h=7 m=28
